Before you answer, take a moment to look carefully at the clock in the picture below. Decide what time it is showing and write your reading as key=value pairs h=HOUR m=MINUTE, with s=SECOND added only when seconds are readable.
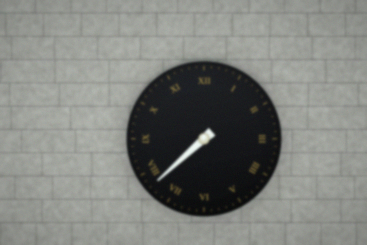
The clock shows h=7 m=38
